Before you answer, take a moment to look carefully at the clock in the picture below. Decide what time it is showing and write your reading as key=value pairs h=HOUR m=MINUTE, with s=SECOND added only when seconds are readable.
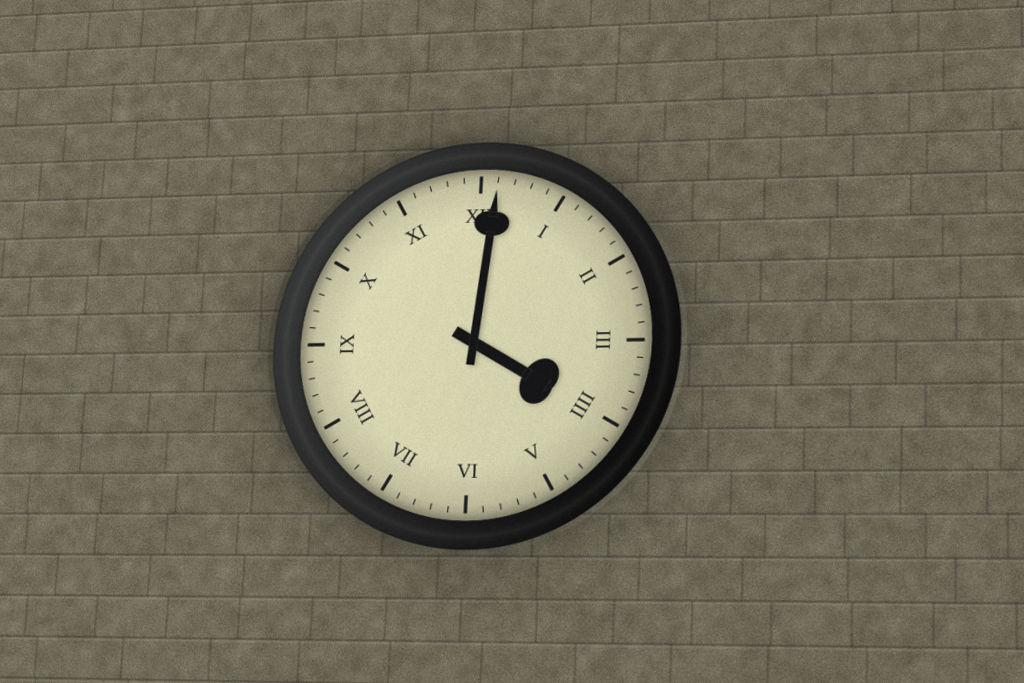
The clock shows h=4 m=1
